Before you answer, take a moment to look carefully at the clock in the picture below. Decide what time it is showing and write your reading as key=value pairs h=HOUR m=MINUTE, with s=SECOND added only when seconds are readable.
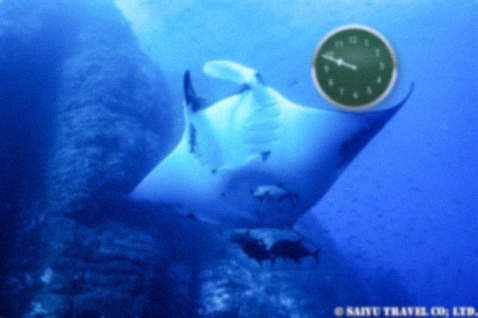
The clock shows h=9 m=49
